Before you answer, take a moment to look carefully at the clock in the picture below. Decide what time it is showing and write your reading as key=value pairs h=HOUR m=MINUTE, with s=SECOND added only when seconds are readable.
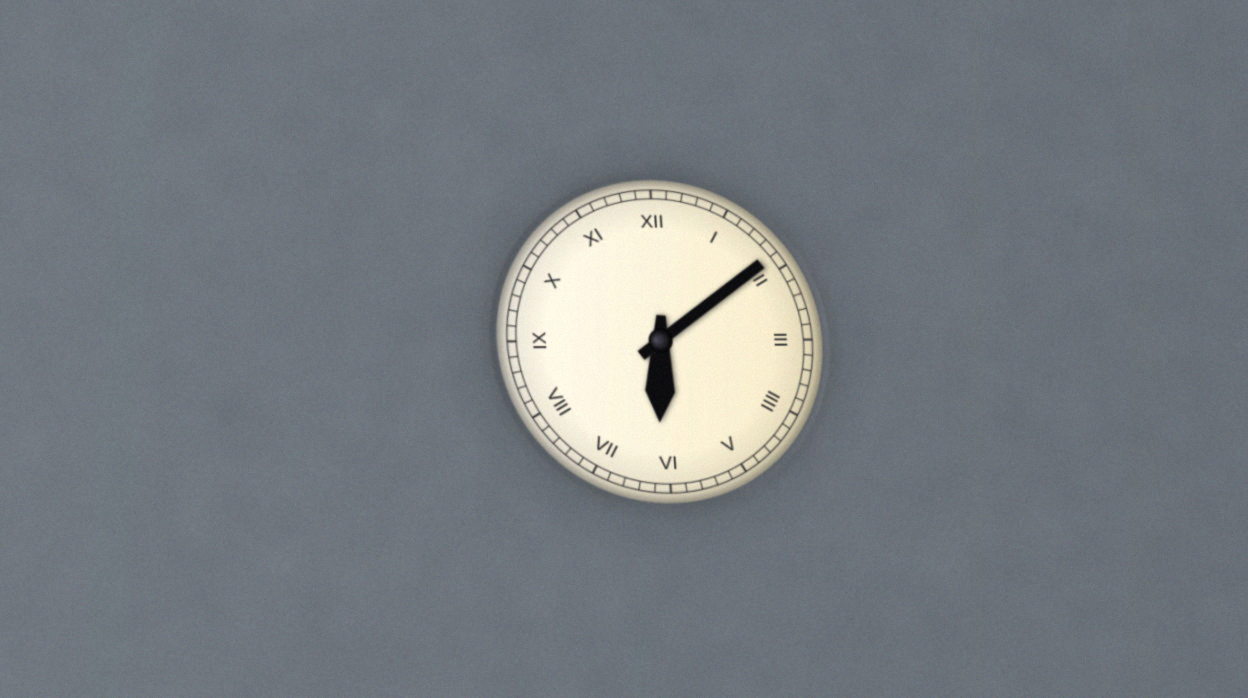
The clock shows h=6 m=9
